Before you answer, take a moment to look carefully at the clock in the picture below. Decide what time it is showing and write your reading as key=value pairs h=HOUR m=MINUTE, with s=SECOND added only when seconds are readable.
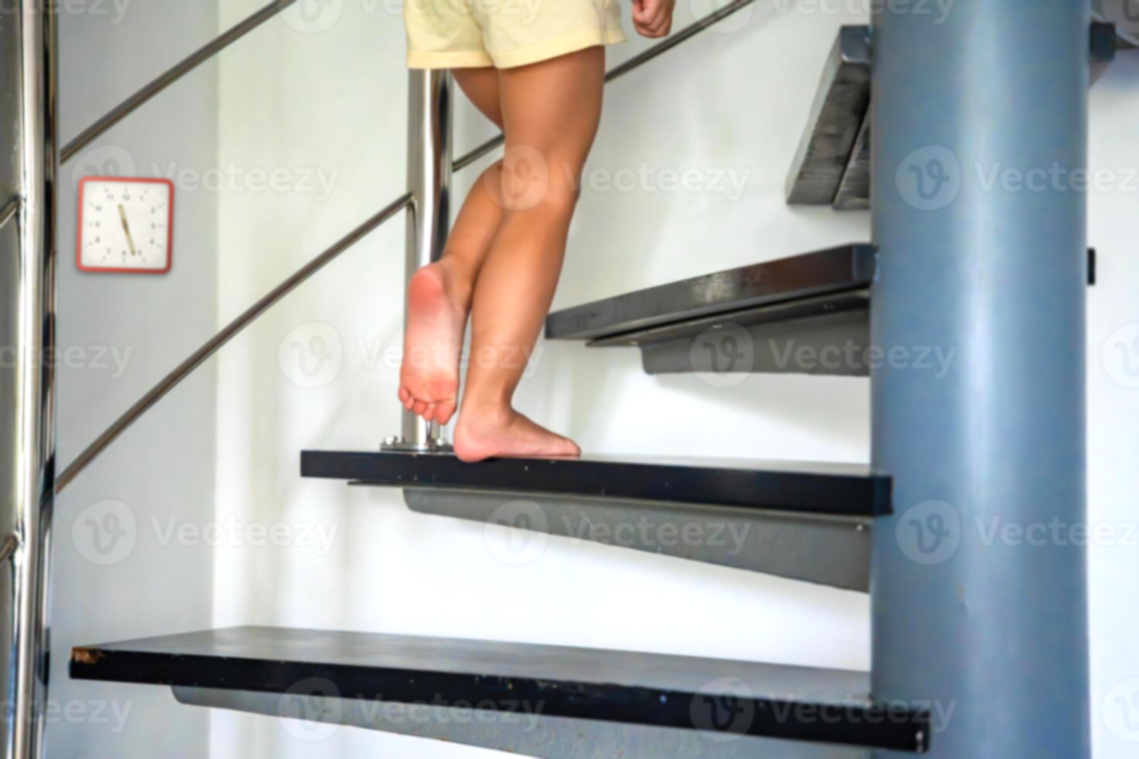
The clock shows h=11 m=27
